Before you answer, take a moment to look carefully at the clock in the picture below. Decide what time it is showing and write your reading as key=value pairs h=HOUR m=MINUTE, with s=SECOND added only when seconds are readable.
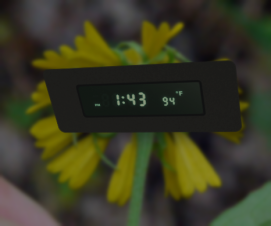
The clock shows h=1 m=43
